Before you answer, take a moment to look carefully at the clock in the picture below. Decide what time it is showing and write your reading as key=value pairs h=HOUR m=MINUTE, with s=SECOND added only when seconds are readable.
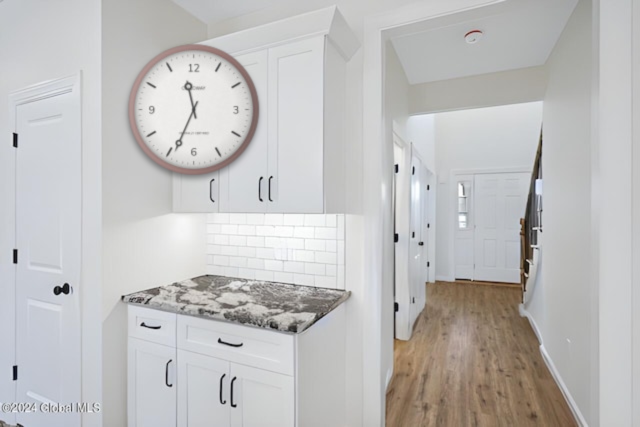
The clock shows h=11 m=34
